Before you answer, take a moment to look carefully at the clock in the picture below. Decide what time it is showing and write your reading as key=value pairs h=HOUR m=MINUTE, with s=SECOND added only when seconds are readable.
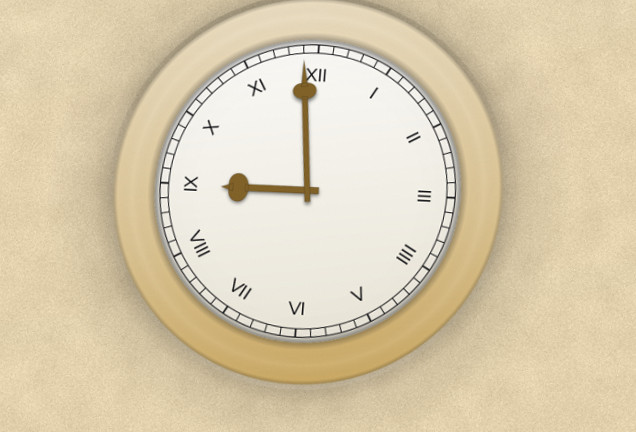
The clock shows h=8 m=59
